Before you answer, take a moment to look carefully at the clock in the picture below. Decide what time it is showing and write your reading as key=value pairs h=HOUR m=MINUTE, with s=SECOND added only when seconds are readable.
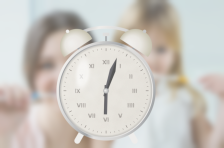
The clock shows h=6 m=3
